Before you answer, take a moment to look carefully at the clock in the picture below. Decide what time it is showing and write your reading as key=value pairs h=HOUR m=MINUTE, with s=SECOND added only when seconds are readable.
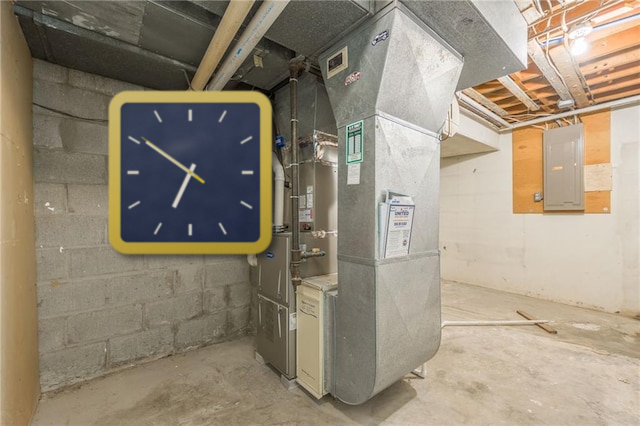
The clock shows h=6 m=50 s=51
